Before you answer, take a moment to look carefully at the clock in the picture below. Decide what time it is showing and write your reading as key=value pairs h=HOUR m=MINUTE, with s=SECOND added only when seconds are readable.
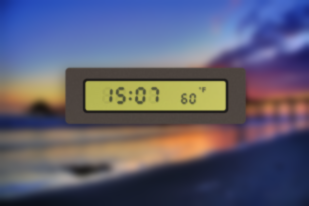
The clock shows h=15 m=7
